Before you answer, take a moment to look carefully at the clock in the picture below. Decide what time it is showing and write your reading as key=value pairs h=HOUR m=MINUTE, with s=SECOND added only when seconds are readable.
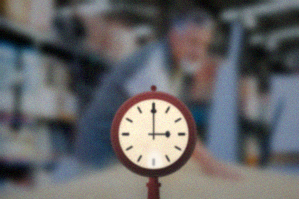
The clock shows h=3 m=0
